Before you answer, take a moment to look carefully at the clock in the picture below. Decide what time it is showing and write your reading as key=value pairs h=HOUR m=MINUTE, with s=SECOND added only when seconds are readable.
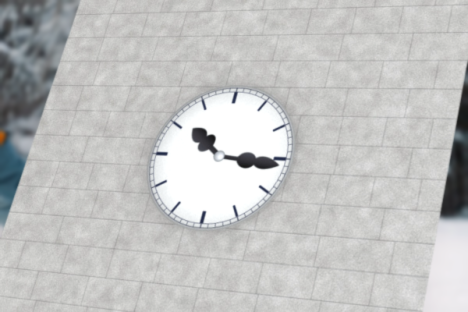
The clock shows h=10 m=16
